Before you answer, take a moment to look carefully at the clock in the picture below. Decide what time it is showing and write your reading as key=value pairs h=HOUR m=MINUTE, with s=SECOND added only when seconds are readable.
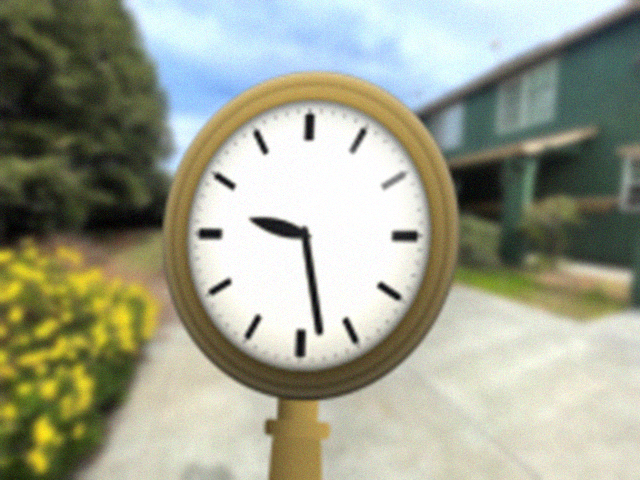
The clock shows h=9 m=28
